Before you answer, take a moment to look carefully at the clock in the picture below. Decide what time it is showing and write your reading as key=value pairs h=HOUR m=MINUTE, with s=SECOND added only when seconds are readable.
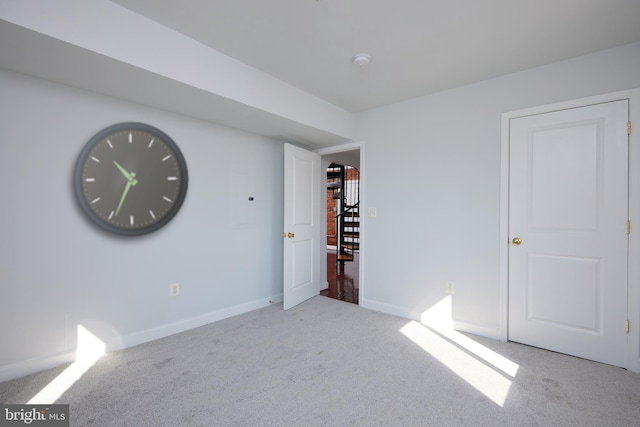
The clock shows h=10 m=34
